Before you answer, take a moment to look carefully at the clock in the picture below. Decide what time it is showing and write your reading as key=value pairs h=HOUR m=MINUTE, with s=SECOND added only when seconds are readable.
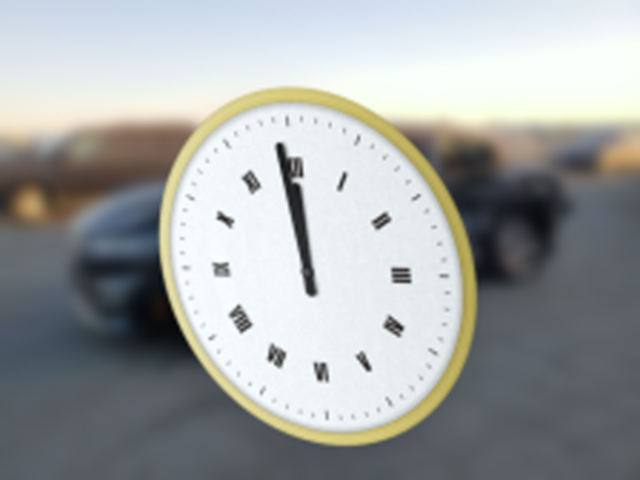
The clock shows h=11 m=59
